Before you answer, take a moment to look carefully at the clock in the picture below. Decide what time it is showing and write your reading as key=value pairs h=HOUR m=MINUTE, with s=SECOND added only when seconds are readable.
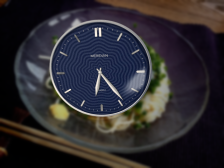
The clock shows h=6 m=24
